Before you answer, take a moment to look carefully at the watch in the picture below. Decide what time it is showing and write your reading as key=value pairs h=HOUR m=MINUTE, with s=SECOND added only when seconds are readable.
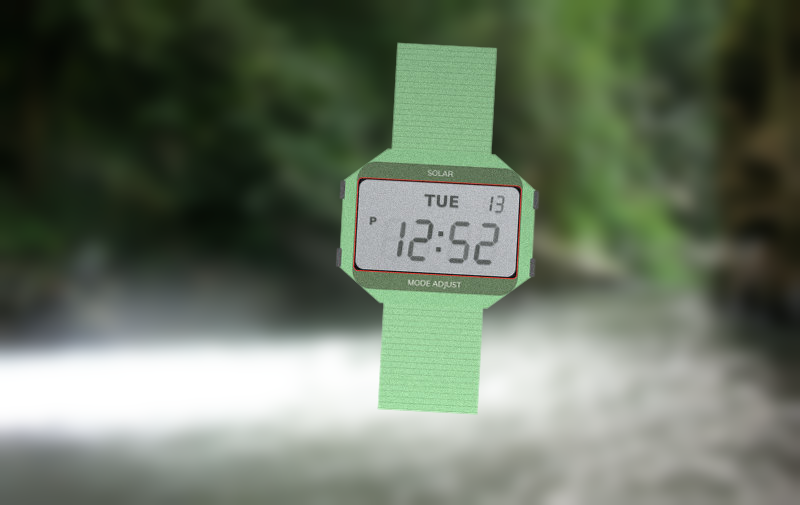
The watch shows h=12 m=52
